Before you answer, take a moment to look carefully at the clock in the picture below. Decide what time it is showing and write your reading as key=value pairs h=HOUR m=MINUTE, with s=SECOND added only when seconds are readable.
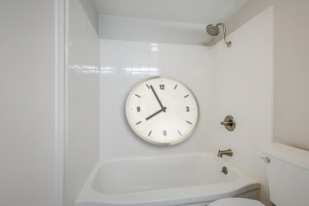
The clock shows h=7 m=56
